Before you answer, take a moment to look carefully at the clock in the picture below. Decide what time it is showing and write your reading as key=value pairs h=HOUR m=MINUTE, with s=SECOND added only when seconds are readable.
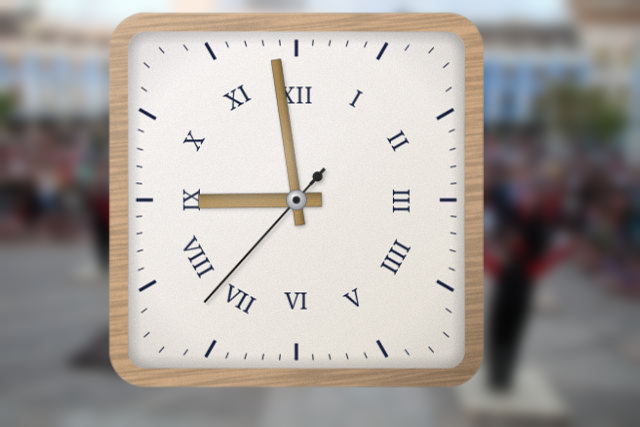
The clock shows h=8 m=58 s=37
